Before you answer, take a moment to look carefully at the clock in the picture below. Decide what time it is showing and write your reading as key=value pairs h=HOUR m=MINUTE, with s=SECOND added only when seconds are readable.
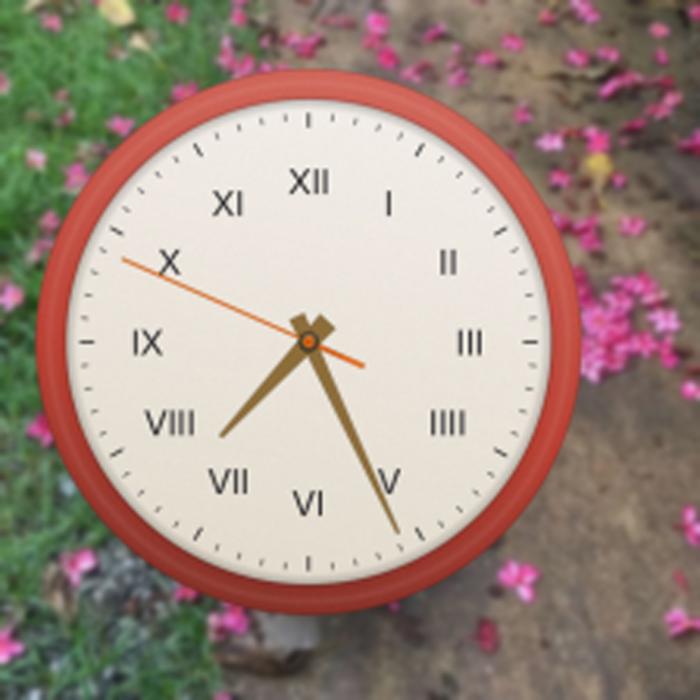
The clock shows h=7 m=25 s=49
